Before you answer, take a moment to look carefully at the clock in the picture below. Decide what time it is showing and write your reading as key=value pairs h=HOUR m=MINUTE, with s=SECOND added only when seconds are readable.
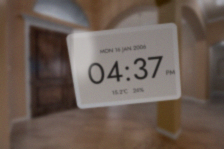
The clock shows h=4 m=37
